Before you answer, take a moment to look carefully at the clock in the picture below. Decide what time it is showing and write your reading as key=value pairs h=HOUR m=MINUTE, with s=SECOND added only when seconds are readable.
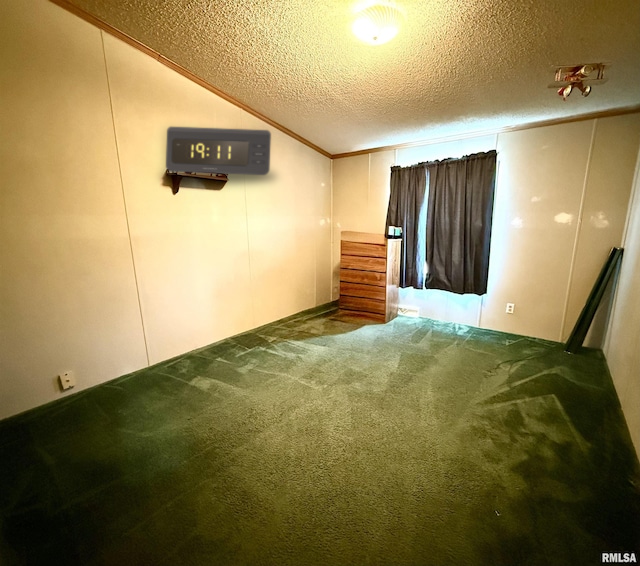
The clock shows h=19 m=11
